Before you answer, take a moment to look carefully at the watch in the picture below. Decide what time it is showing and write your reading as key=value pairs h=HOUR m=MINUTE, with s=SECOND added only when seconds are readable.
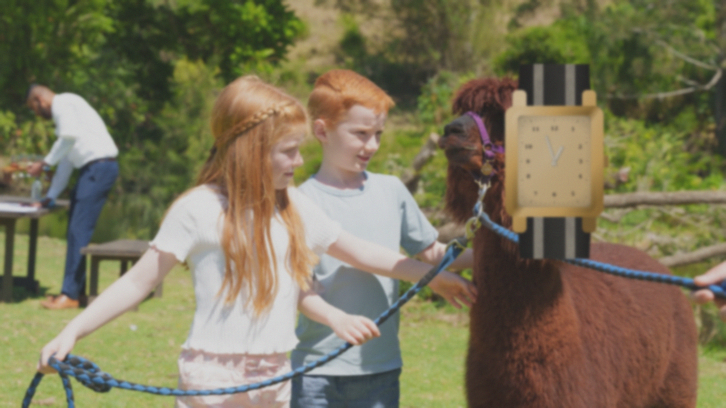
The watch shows h=12 m=57
